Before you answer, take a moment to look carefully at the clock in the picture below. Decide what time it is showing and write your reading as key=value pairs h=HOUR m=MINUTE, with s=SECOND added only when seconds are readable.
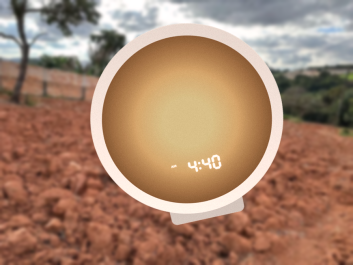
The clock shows h=4 m=40
